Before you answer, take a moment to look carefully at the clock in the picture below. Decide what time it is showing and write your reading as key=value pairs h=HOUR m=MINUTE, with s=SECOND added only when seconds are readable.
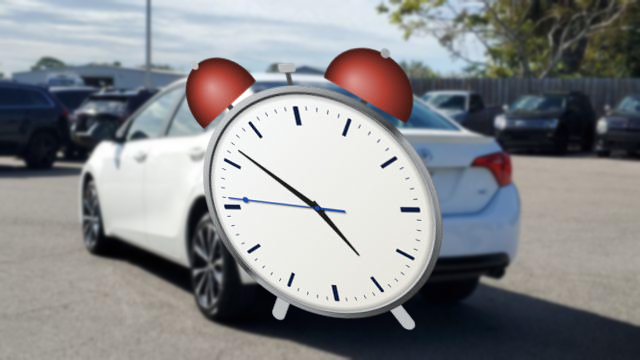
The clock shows h=4 m=51 s=46
